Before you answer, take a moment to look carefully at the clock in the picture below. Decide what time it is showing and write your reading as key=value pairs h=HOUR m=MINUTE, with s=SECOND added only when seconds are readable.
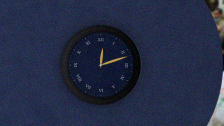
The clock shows h=12 m=12
